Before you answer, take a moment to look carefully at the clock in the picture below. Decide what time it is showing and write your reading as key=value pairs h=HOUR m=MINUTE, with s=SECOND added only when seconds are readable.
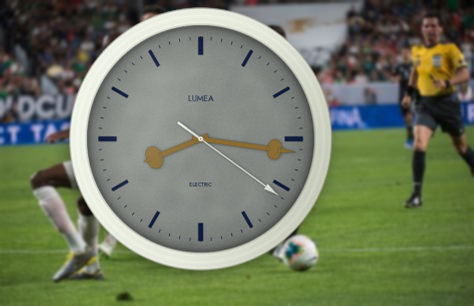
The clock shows h=8 m=16 s=21
